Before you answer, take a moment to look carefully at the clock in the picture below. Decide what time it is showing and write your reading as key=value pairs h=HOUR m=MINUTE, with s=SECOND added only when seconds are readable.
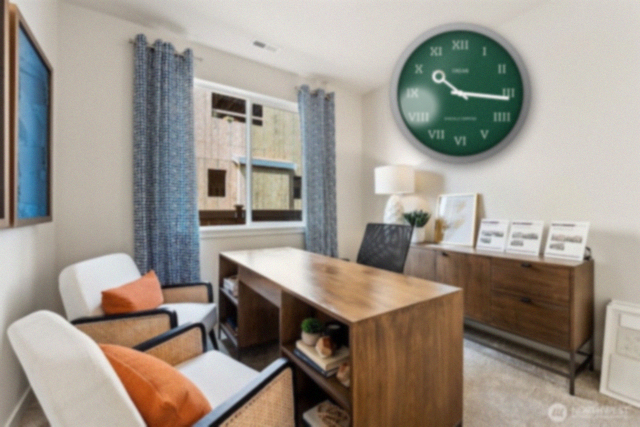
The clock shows h=10 m=16
